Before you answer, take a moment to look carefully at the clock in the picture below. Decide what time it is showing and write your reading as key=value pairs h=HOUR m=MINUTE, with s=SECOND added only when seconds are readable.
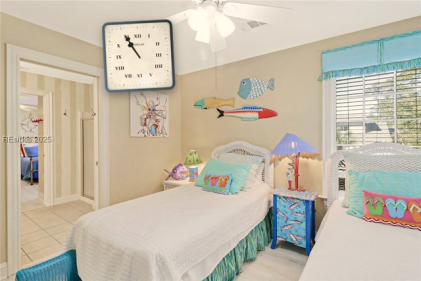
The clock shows h=10 m=55
